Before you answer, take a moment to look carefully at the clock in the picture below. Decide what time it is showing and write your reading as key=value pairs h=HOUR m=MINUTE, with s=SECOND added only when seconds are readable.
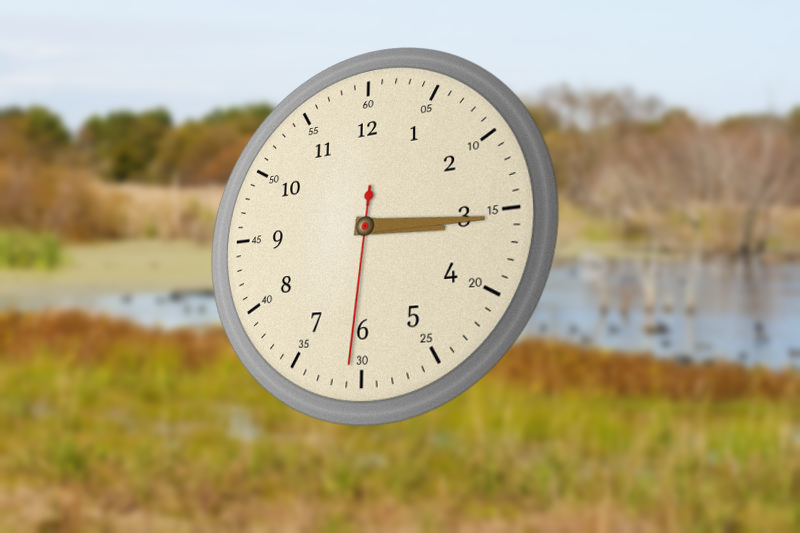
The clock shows h=3 m=15 s=31
